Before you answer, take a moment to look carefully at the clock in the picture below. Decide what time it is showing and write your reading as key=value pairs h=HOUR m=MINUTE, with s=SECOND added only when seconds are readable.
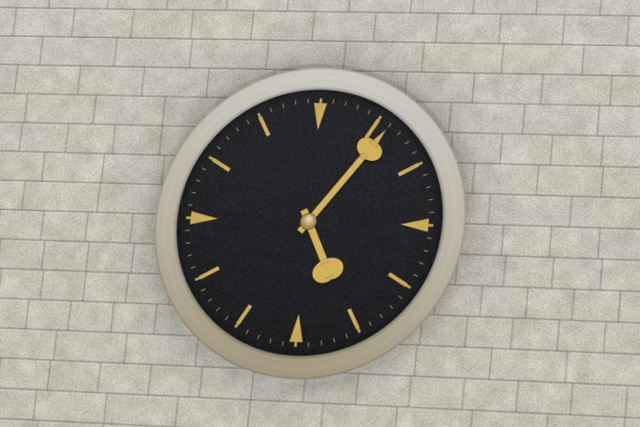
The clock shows h=5 m=6
